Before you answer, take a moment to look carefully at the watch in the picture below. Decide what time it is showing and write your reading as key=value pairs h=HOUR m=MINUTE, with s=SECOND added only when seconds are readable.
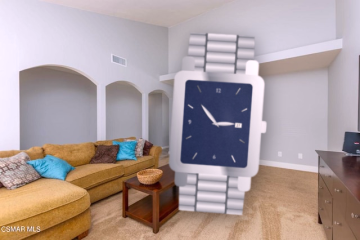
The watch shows h=2 m=53
